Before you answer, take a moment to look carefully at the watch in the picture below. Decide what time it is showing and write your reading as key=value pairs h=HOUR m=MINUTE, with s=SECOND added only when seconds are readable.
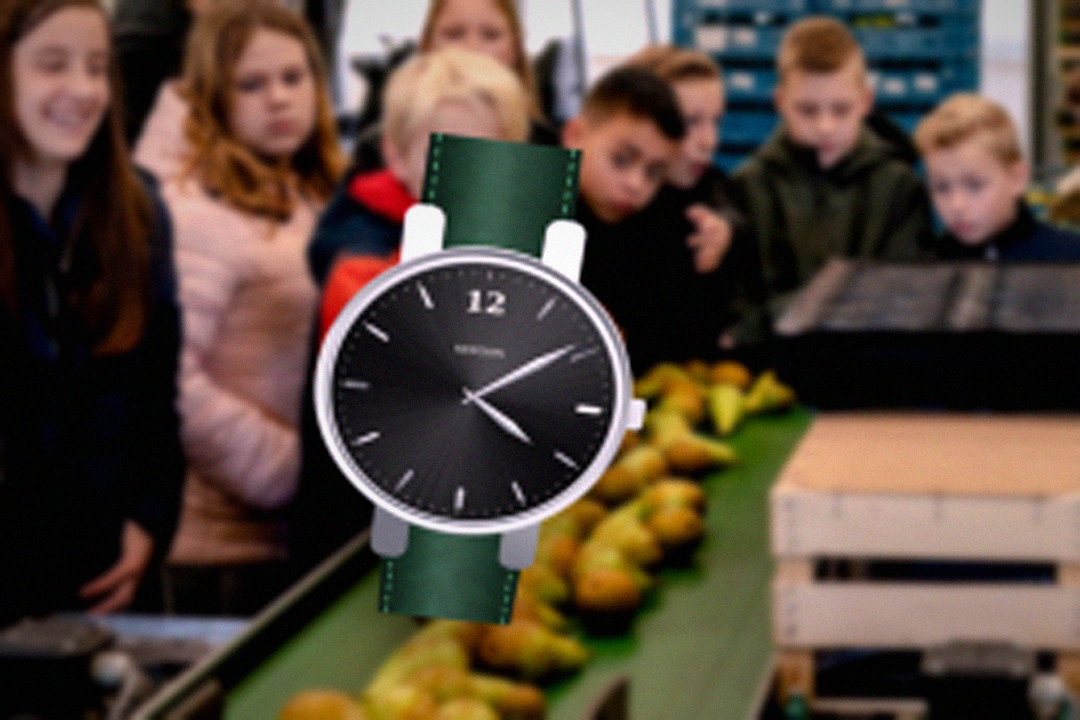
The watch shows h=4 m=9
